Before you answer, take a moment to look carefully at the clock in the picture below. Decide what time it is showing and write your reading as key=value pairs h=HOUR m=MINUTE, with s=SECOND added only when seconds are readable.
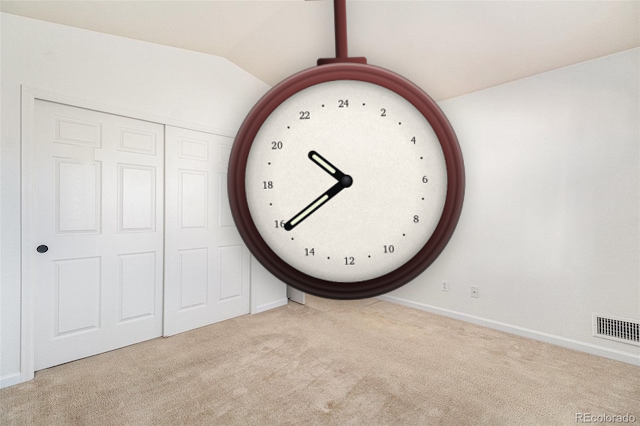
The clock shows h=20 m=39
